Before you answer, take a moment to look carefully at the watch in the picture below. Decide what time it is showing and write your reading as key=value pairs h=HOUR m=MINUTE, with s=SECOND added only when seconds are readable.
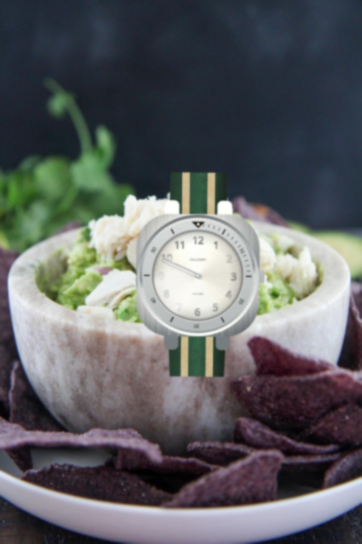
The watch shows h=9 m=49
